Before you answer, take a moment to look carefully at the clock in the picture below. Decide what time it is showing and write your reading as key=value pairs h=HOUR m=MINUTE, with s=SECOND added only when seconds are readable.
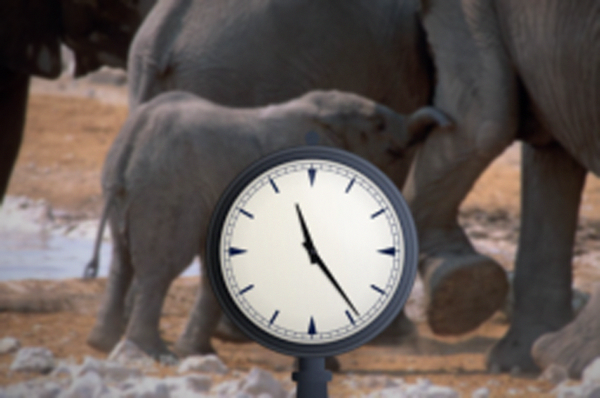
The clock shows h=11 m=24
